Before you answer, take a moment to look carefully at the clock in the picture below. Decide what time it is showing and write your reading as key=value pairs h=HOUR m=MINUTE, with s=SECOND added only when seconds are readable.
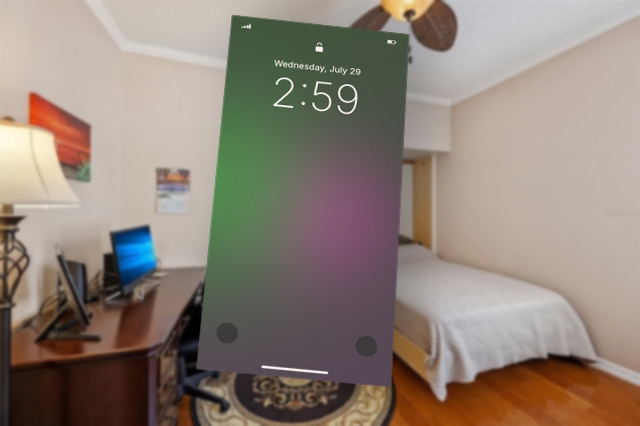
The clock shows h=2 m=59
